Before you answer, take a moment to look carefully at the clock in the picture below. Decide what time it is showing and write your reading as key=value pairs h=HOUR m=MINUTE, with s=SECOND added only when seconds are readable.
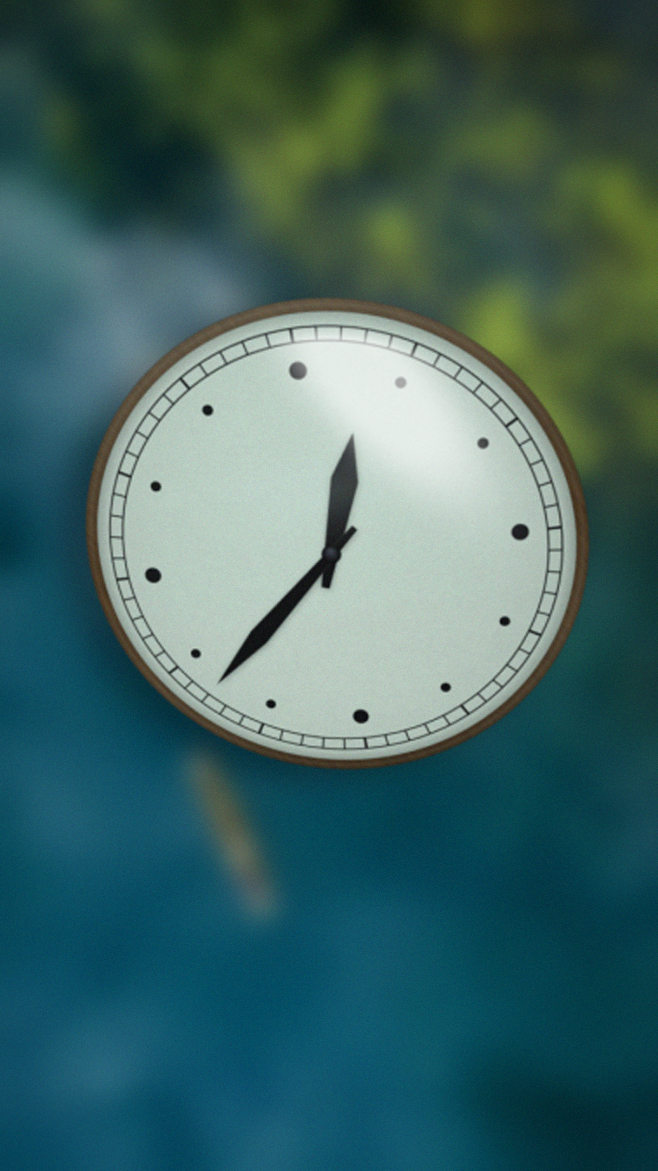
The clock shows h=12 m=38
